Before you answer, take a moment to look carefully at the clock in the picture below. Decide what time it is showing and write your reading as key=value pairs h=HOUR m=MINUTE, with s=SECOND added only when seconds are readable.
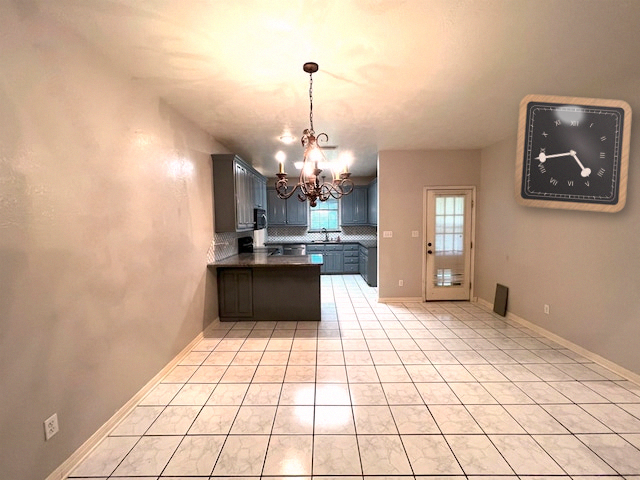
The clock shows h=4 m=43
